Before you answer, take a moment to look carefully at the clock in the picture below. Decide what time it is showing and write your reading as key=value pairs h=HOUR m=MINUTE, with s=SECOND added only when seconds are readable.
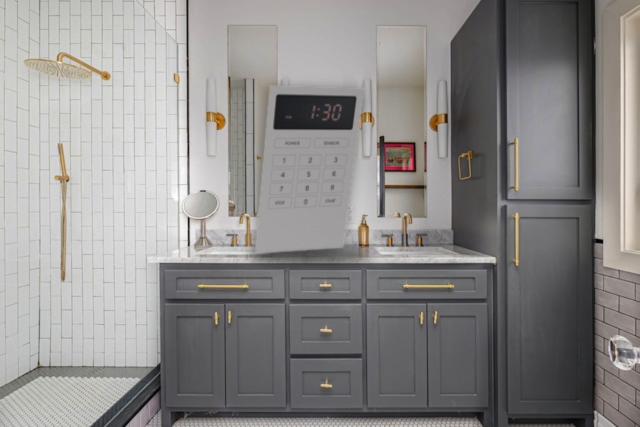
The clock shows h=1 m=30
